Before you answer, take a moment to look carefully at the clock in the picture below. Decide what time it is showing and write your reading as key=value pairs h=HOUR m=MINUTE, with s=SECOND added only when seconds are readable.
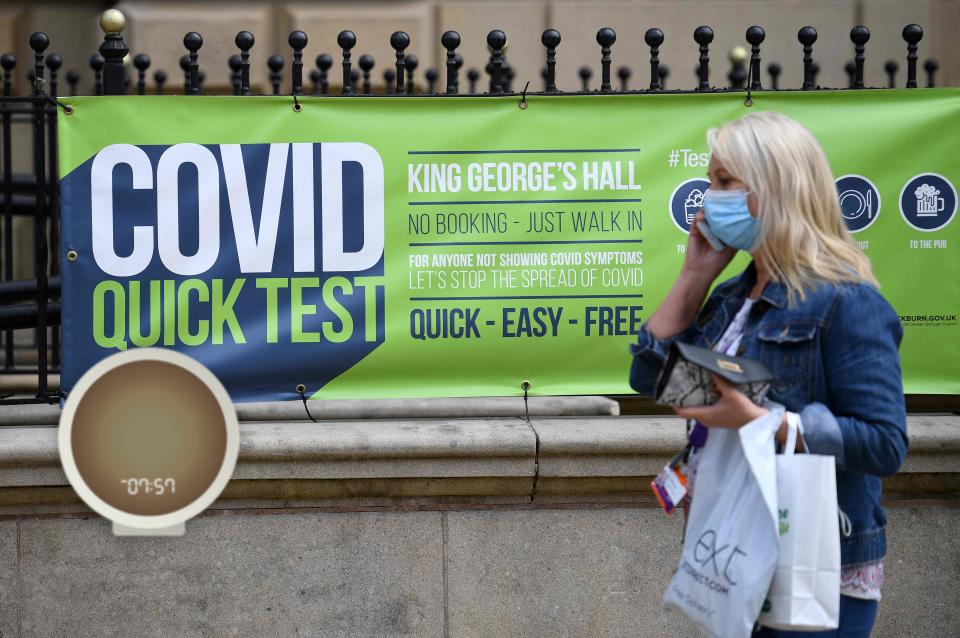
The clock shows h=7 m=57
